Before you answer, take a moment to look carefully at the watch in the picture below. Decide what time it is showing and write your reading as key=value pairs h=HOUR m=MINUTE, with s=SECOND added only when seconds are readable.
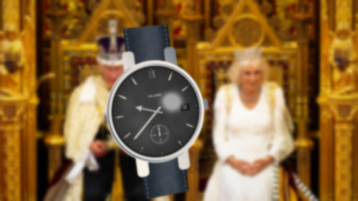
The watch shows h=9 m=38
